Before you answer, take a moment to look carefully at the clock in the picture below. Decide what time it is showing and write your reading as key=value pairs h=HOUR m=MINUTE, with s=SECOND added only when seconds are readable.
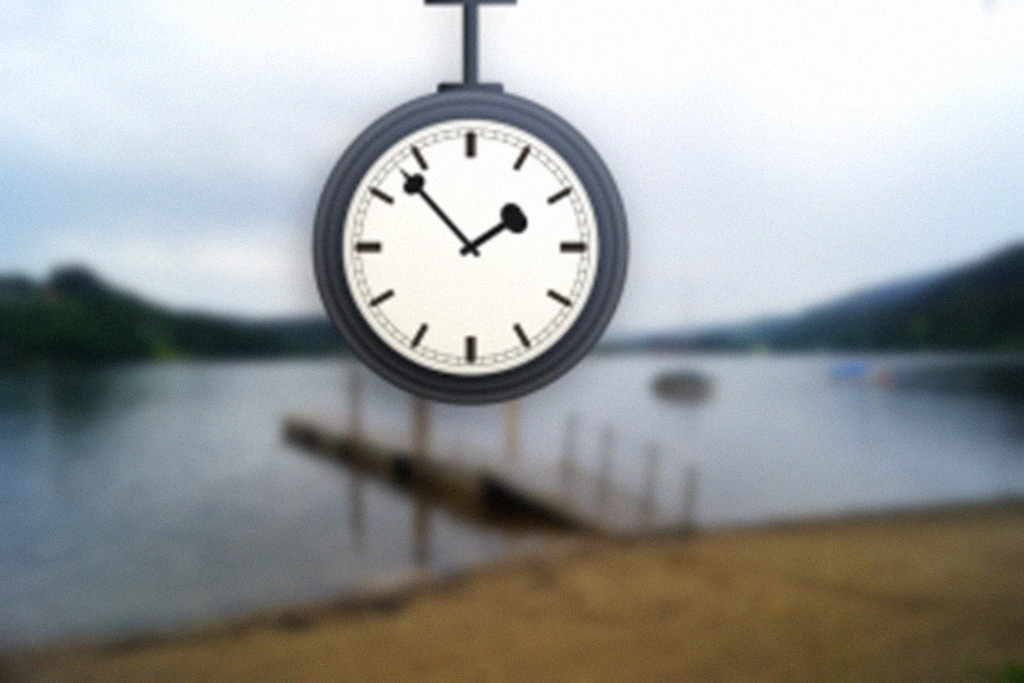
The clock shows h=1 m=53
